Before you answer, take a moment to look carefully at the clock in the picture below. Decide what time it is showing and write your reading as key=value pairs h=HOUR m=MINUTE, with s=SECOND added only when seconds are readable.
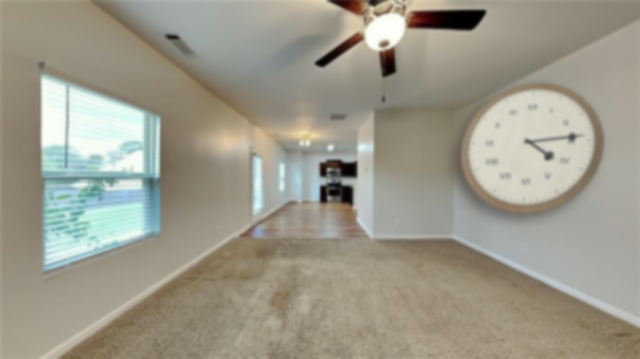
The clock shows h=4 m=14
